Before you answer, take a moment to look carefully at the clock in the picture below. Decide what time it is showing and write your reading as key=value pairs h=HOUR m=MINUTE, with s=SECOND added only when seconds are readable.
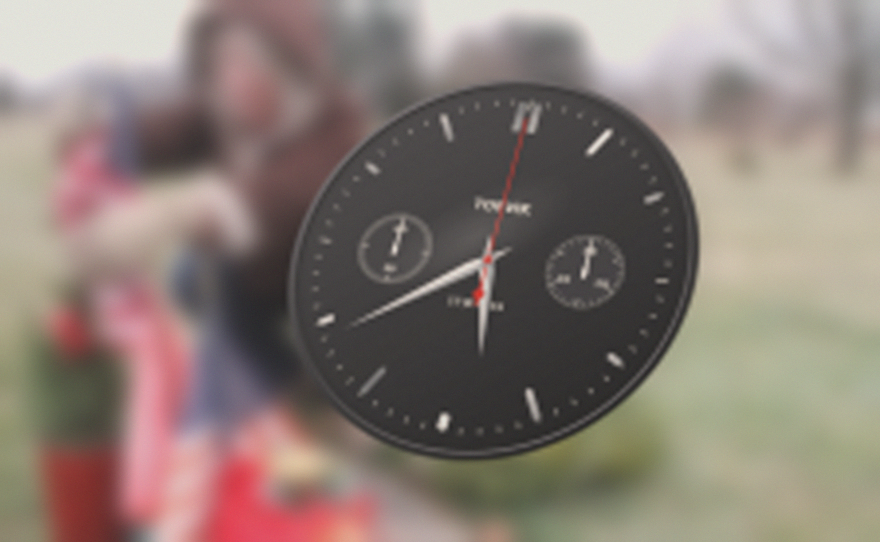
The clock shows h=5 m=39
